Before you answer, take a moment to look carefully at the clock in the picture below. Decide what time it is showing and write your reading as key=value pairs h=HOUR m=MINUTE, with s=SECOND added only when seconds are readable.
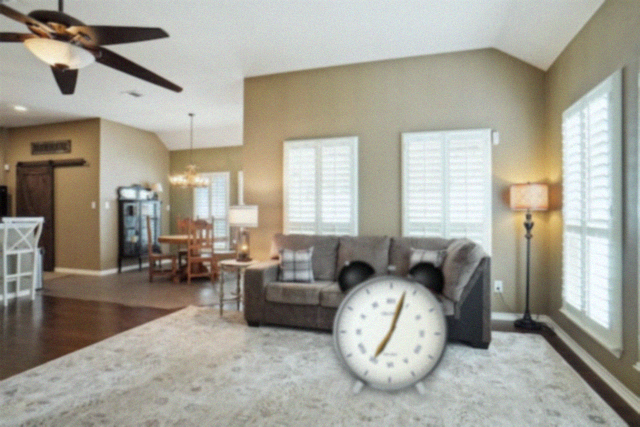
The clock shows h=7 m=3
